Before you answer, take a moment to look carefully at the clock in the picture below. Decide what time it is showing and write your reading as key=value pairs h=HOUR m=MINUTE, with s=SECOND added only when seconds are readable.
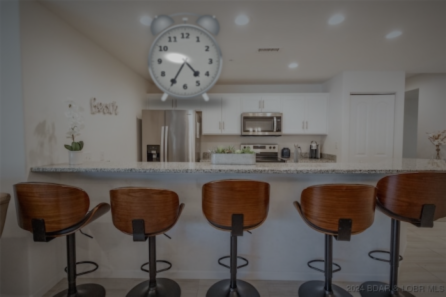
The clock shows h=4 m=35
